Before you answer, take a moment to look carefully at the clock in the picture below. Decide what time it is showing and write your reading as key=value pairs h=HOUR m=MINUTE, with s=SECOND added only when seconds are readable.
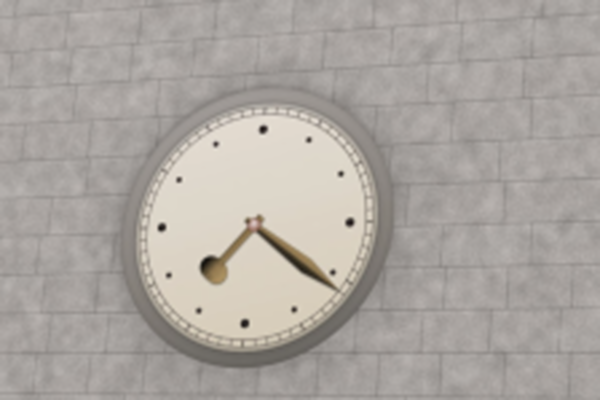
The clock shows h=7 m=21
